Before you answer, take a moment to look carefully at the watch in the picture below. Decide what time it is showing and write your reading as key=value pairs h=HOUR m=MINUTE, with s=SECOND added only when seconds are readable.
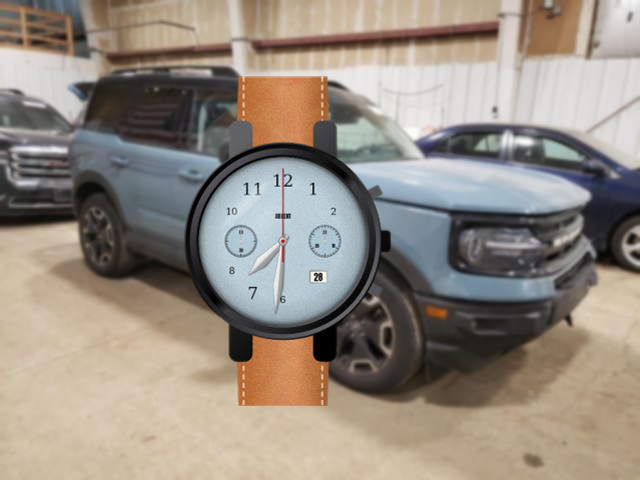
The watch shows h=7 m=31
